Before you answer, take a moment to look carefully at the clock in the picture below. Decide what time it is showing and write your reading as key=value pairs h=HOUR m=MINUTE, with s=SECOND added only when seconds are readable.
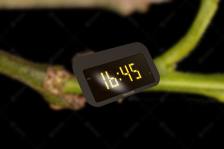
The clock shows h=16 m=45
